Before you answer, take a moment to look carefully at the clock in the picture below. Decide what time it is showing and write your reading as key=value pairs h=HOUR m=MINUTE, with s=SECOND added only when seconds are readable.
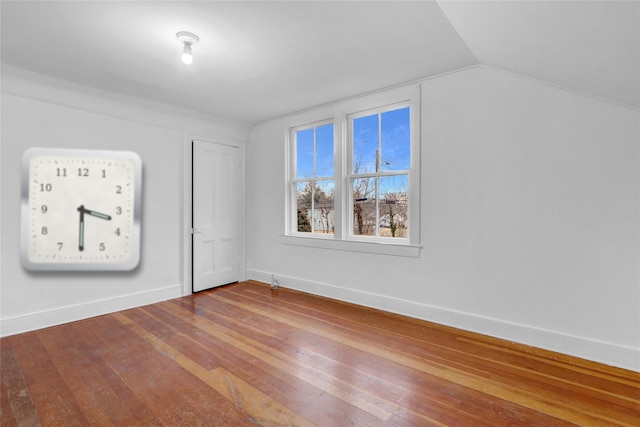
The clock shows h=3 m=30
